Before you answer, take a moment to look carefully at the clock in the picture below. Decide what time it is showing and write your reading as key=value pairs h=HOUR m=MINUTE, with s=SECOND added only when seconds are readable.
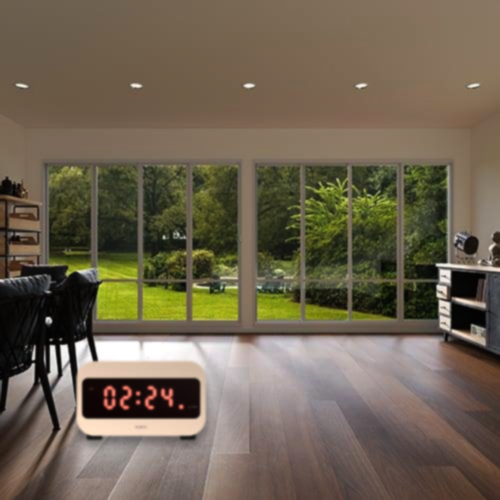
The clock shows h=2 m=24
